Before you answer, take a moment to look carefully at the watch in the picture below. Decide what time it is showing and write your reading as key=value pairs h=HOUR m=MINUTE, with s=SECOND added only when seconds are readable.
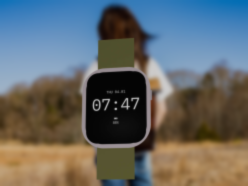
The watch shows h=7 m=47
